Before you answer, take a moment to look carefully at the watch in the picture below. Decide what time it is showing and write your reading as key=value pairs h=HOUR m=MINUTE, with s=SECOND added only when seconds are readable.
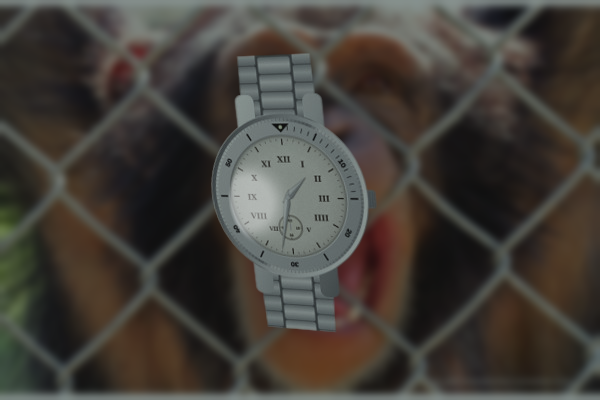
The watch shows h=1 m=32
